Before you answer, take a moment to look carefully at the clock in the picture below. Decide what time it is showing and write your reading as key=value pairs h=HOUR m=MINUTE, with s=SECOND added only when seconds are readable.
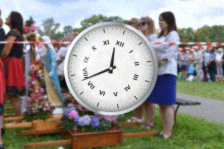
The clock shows h=11 m=38
